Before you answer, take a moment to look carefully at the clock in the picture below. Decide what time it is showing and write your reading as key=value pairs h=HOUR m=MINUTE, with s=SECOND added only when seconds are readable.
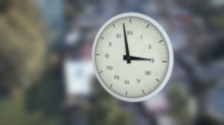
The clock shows h=2 m=58
